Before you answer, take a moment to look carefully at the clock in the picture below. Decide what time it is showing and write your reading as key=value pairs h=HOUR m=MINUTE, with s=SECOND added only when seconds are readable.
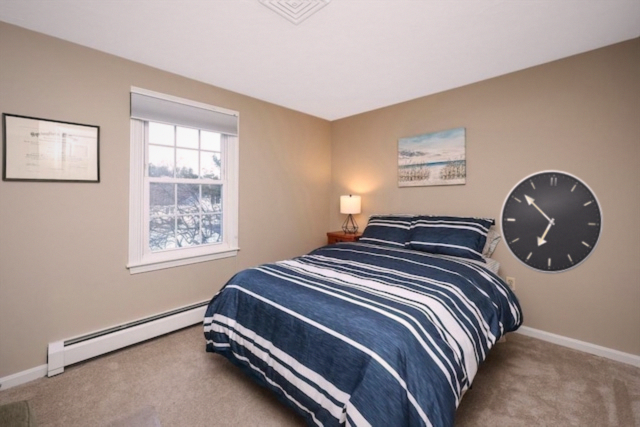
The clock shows h=6 m=52
